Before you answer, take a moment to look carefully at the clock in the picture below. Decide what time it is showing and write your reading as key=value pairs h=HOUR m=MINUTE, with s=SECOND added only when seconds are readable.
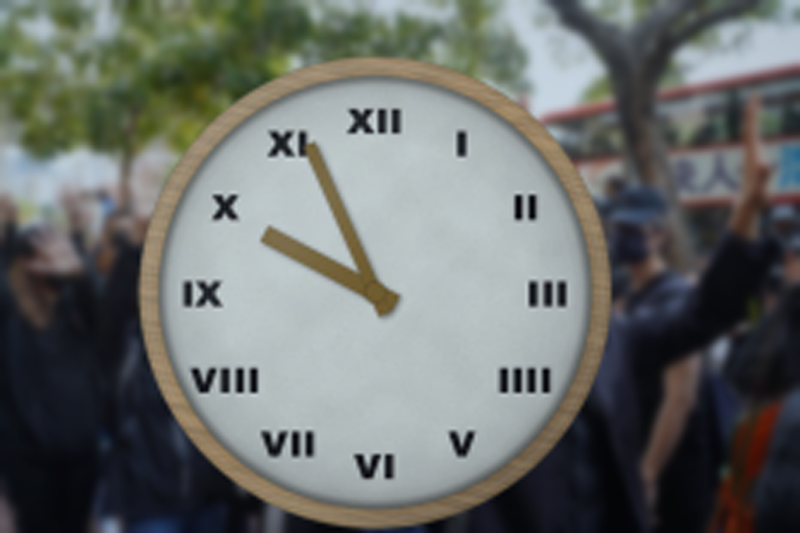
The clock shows h=9 m=56
